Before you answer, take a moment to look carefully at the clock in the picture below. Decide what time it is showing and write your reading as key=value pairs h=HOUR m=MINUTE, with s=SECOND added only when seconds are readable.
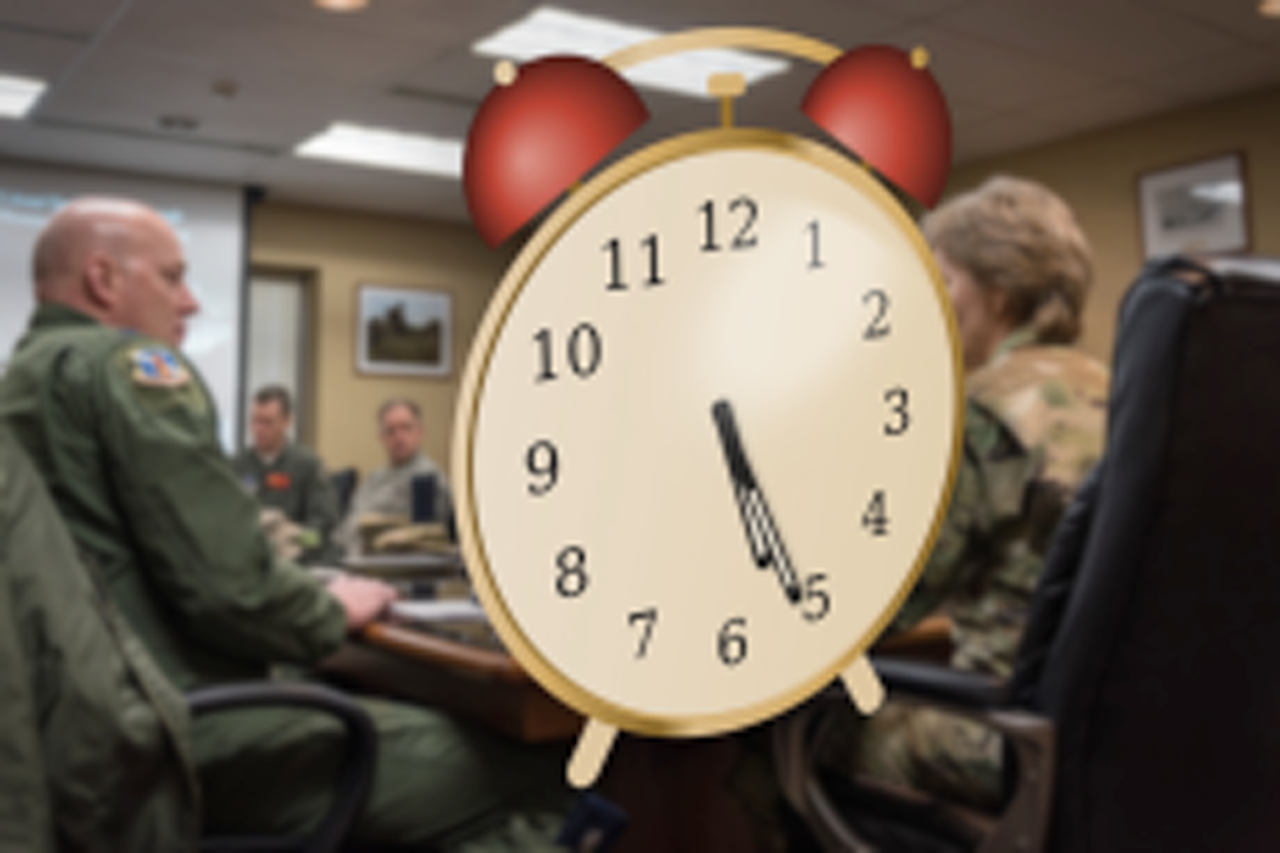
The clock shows h=5 m=26
